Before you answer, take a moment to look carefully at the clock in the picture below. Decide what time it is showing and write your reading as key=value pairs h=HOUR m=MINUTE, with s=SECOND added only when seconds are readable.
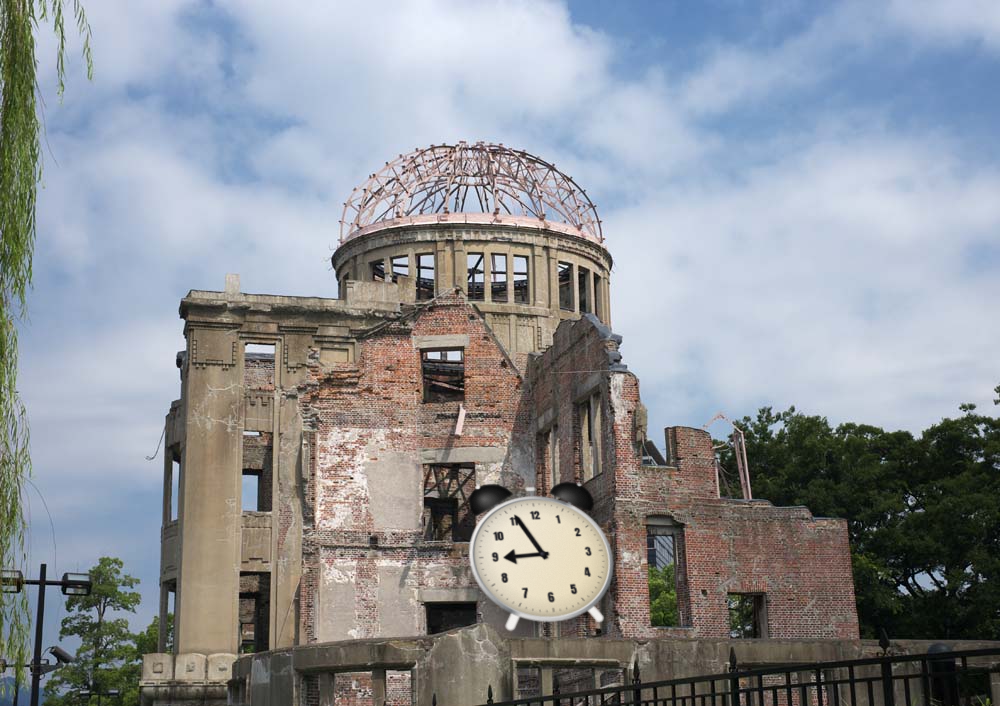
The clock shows h=8 m=56
